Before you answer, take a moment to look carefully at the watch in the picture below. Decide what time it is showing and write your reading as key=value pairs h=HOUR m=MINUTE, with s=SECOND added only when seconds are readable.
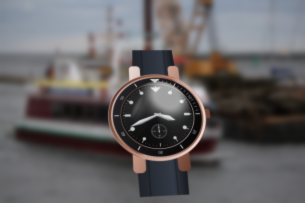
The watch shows h=3 m=41
